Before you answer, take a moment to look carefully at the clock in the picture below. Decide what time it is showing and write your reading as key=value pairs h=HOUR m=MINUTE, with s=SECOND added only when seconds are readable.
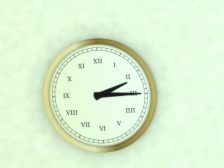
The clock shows h=2 m=15
